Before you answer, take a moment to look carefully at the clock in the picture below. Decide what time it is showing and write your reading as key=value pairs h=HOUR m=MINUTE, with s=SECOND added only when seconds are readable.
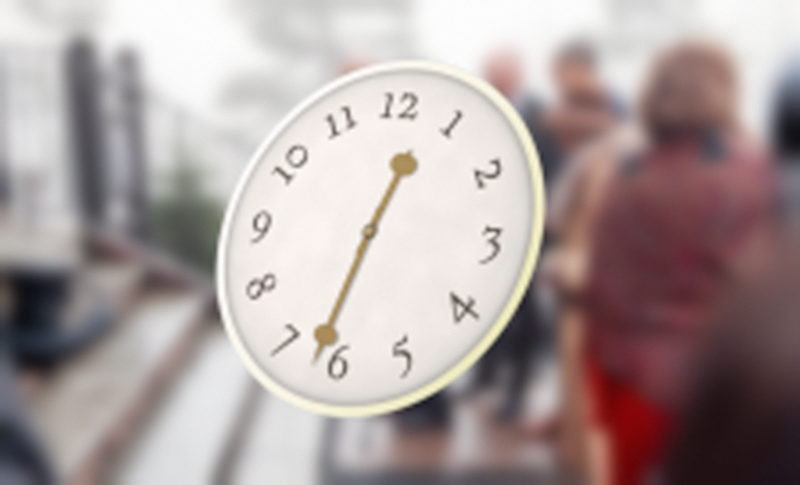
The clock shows h=12 m=32
